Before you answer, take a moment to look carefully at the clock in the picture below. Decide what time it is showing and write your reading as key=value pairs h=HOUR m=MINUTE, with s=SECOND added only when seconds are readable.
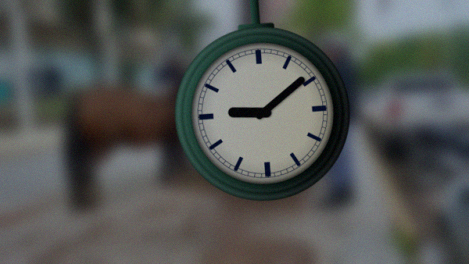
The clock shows h=9 m=9
